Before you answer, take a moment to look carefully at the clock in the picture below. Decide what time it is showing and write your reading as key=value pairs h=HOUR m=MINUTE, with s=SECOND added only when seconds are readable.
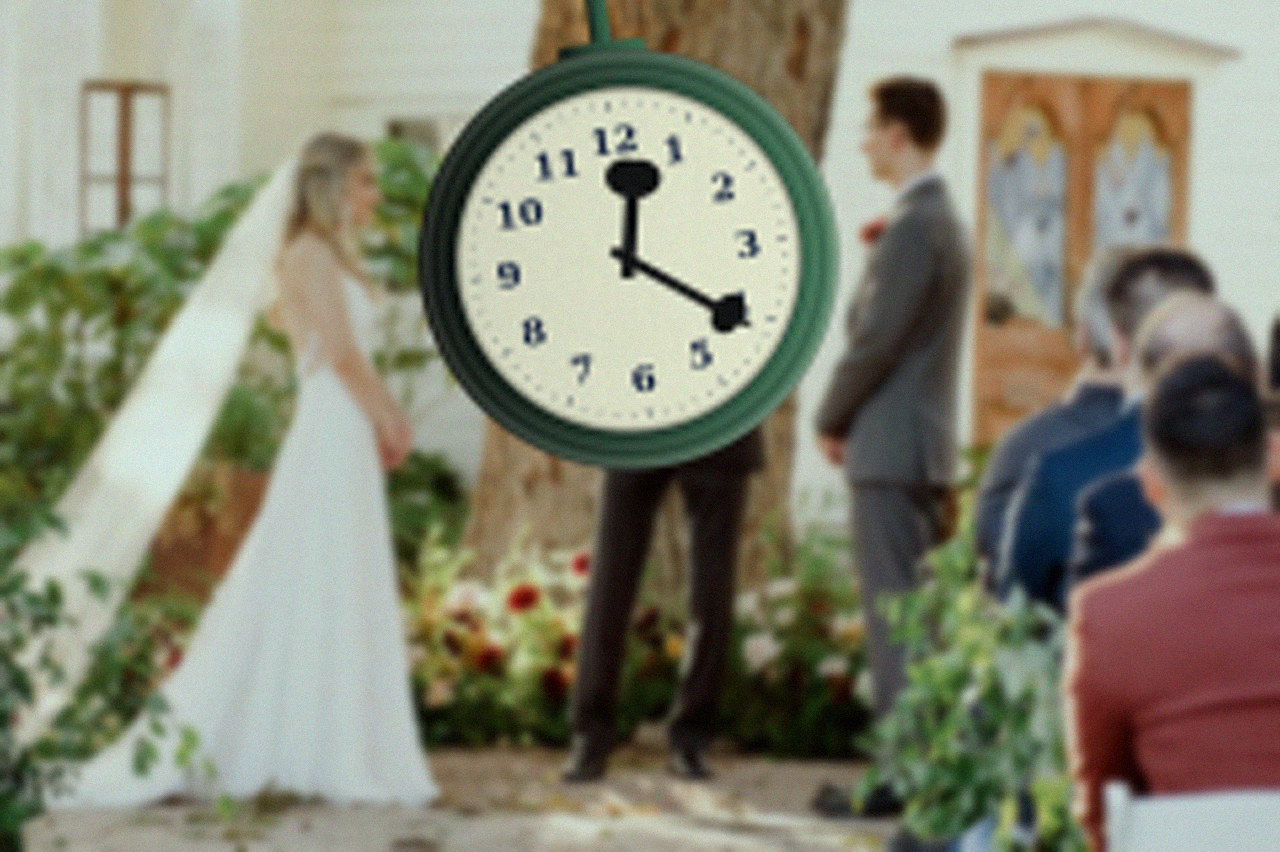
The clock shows h=12 m=21
